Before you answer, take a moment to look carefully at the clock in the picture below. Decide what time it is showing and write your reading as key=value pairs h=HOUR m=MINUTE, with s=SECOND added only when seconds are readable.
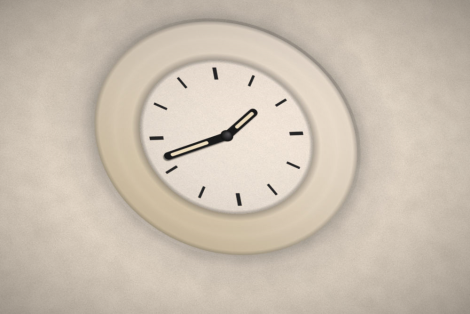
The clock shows h=1 m=42
